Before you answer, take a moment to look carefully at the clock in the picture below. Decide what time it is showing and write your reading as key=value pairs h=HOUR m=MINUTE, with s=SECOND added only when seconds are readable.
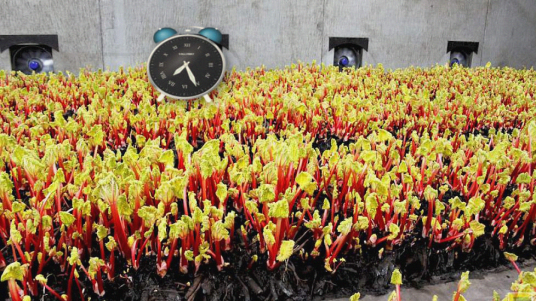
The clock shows h=7 m=26
